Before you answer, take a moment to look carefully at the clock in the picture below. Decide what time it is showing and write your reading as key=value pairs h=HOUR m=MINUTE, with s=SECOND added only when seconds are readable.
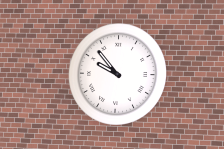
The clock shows h=9 m=53
